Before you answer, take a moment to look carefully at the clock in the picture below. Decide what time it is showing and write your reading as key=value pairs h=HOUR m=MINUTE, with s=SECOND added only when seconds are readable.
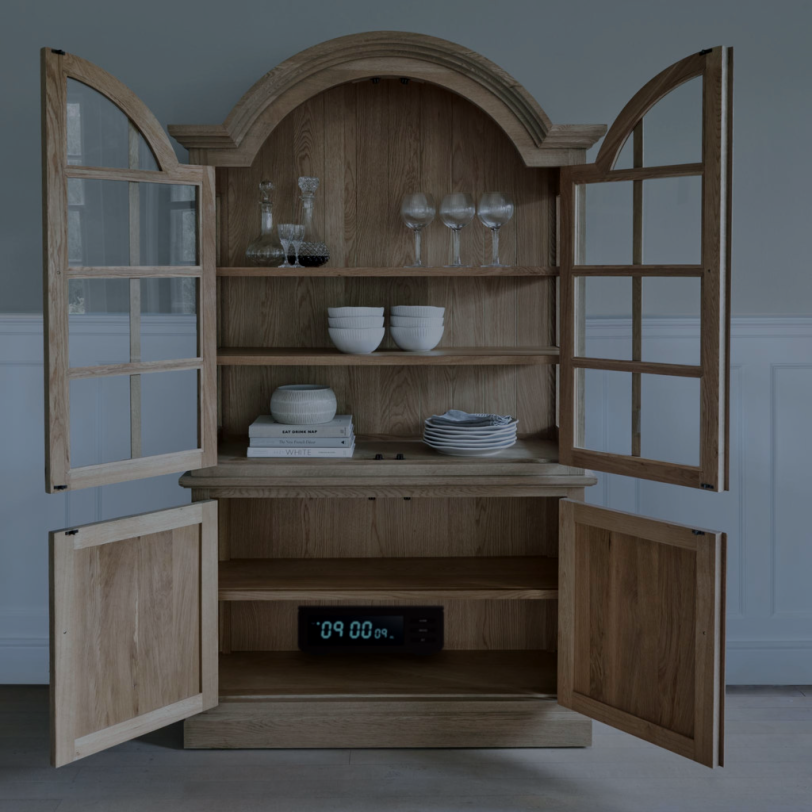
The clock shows h=9 m=0
